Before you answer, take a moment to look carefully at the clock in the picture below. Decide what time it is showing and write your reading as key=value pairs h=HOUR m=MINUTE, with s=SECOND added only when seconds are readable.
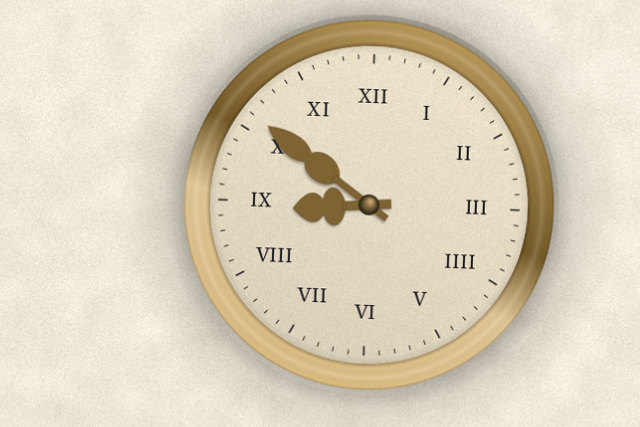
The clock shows h=8 m=51
